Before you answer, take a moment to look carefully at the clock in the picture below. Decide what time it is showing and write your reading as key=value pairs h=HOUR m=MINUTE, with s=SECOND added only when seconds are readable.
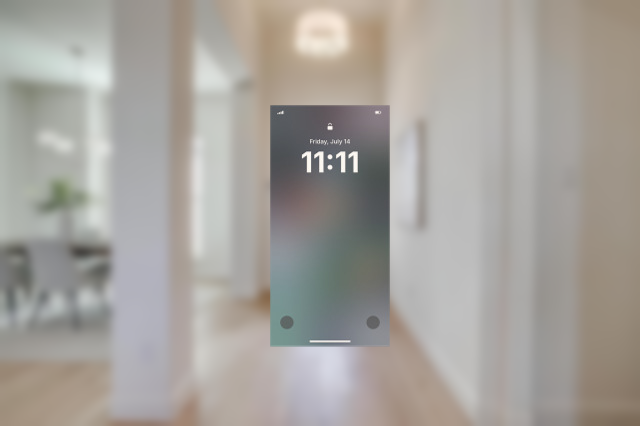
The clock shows h=11 m=11
